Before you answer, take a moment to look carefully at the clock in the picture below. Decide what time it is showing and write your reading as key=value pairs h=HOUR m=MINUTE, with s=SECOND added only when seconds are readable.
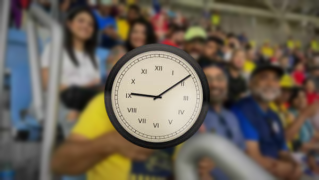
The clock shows h=9 m=9
